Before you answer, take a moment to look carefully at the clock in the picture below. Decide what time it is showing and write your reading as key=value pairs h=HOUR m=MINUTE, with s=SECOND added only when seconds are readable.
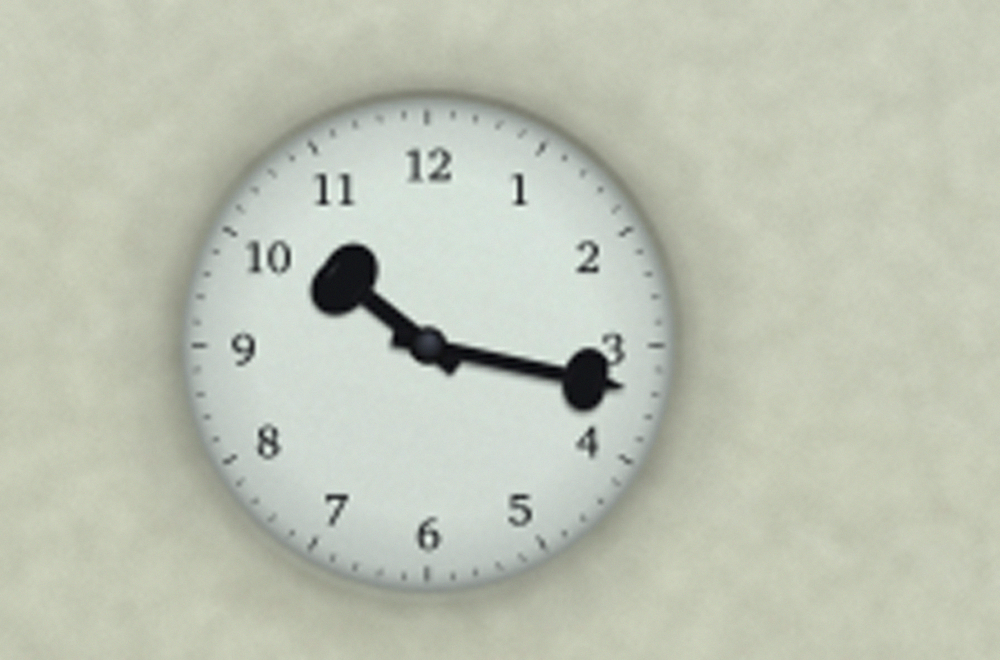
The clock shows h=10 m=17
